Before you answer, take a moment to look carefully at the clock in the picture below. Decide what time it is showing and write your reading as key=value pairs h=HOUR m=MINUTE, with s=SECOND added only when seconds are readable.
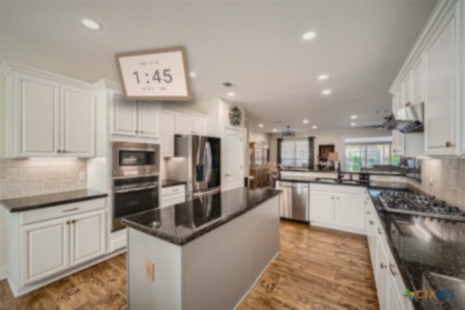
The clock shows h=1 m=45
